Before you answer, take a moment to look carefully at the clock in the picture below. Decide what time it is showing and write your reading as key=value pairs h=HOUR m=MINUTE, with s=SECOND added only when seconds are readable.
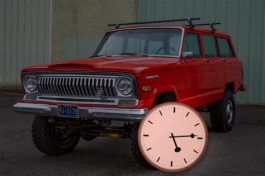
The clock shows h=5 m=14
